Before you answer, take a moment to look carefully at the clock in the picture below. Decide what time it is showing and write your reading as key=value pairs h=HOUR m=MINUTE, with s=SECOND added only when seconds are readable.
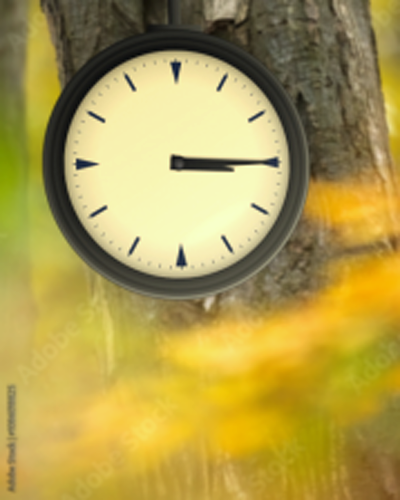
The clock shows h=3 m=15
